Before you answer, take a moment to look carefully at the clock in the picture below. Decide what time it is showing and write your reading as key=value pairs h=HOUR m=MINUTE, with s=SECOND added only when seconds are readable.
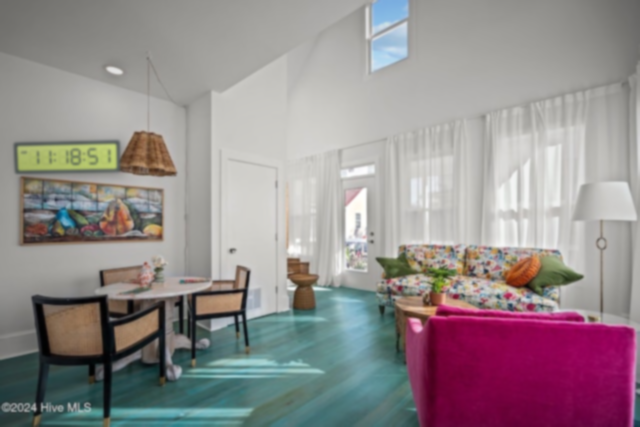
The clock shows h=11 m=18 s=51
